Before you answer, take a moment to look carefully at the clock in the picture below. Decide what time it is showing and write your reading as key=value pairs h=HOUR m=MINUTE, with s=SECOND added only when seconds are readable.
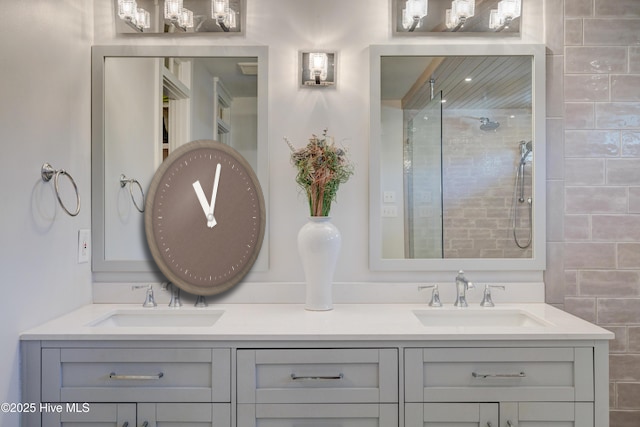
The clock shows h=11 m=2
